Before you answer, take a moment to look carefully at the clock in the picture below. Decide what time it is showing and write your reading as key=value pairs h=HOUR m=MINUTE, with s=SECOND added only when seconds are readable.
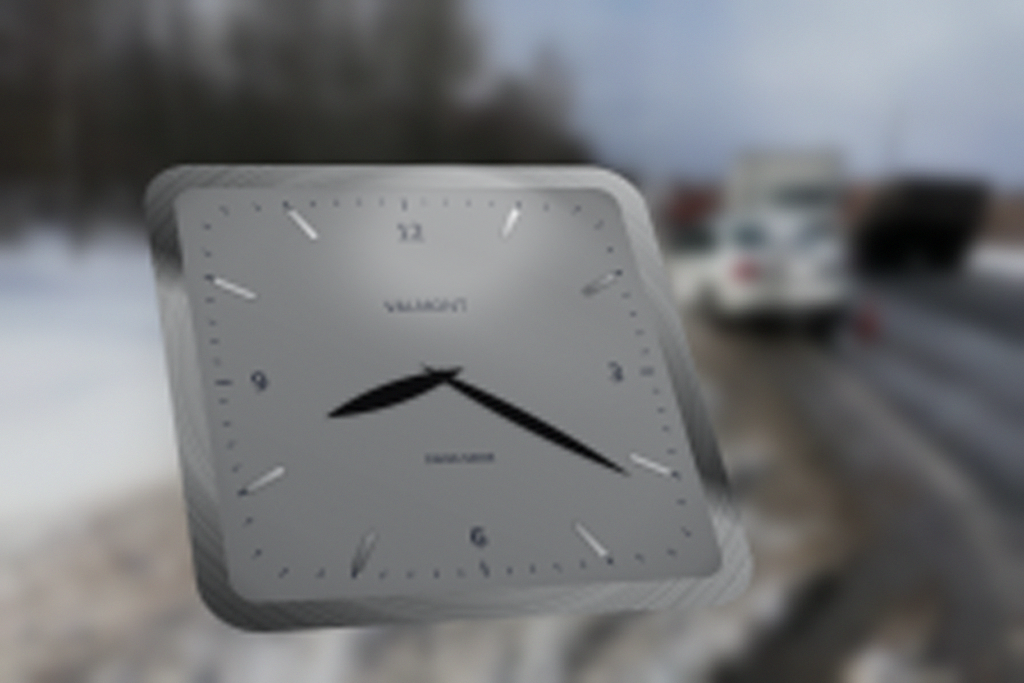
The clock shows h=8 m=21
